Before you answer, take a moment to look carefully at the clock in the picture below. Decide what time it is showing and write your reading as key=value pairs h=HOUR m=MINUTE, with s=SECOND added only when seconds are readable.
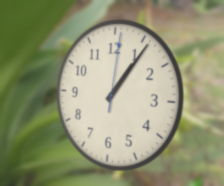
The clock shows h=1 m=6 s=1
